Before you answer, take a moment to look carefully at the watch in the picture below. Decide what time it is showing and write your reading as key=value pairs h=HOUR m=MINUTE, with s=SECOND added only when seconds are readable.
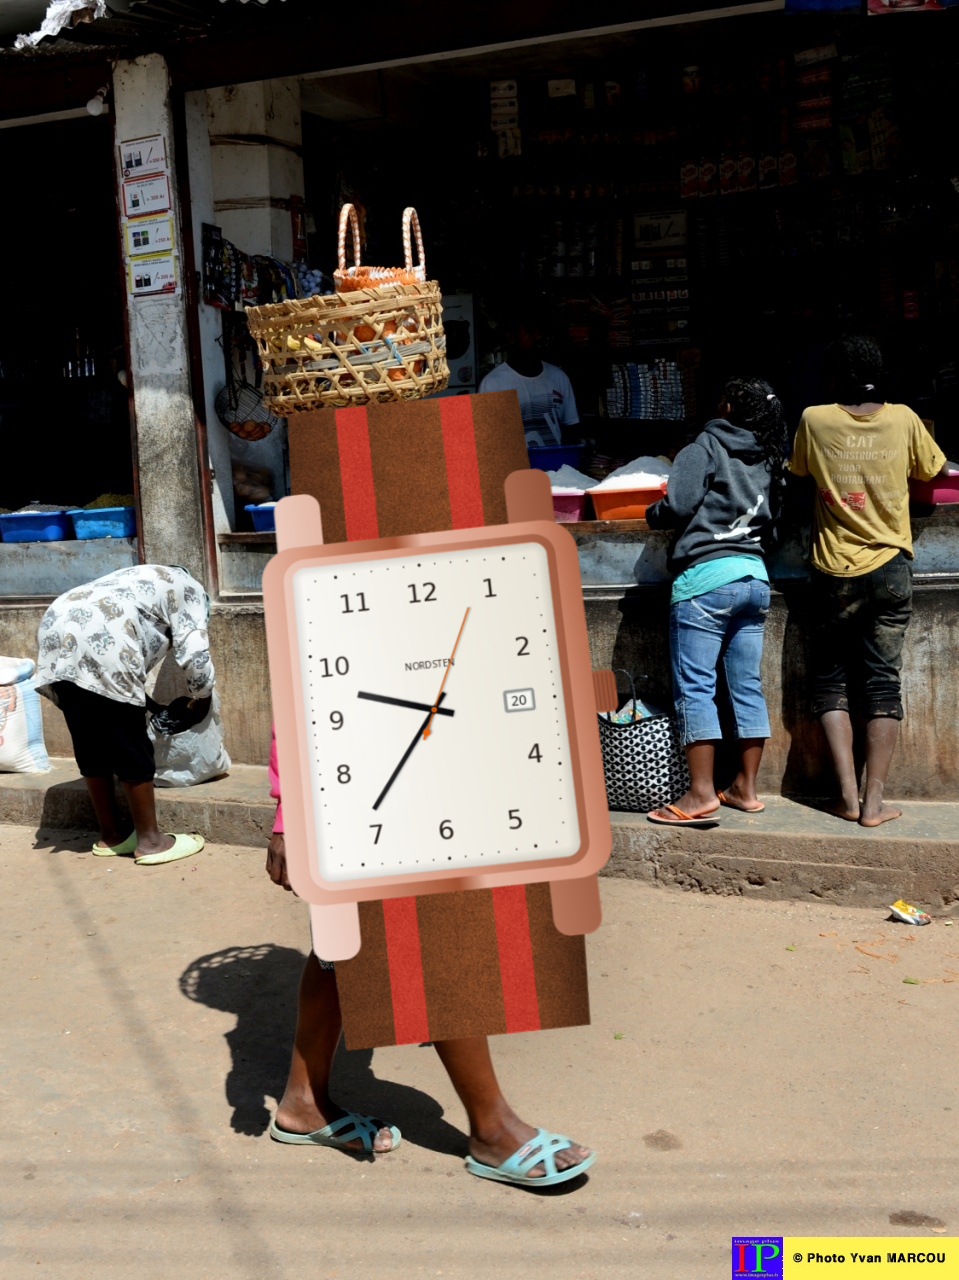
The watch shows h=9 m=36 s=4
